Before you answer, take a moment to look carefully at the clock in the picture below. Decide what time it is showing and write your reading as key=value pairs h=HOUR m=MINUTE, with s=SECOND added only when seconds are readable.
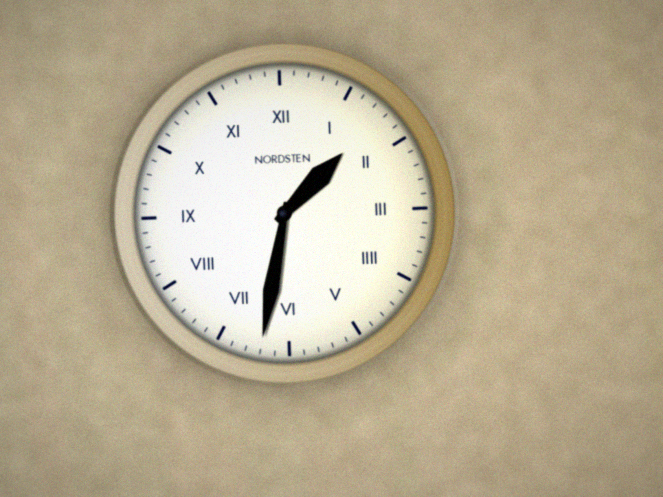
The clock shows h=1 m=32
